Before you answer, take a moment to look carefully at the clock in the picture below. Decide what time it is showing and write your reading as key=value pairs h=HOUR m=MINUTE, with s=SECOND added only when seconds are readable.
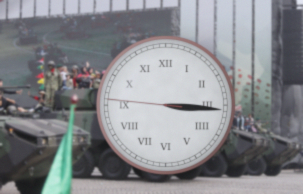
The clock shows h=3 m=15 s=46
